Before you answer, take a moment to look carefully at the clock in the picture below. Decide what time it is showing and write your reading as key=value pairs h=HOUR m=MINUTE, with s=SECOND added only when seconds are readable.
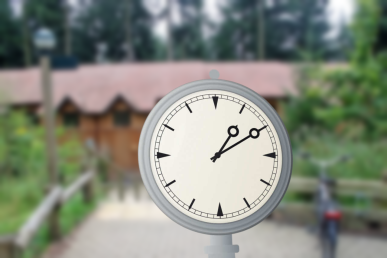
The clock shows h=1 m=10
